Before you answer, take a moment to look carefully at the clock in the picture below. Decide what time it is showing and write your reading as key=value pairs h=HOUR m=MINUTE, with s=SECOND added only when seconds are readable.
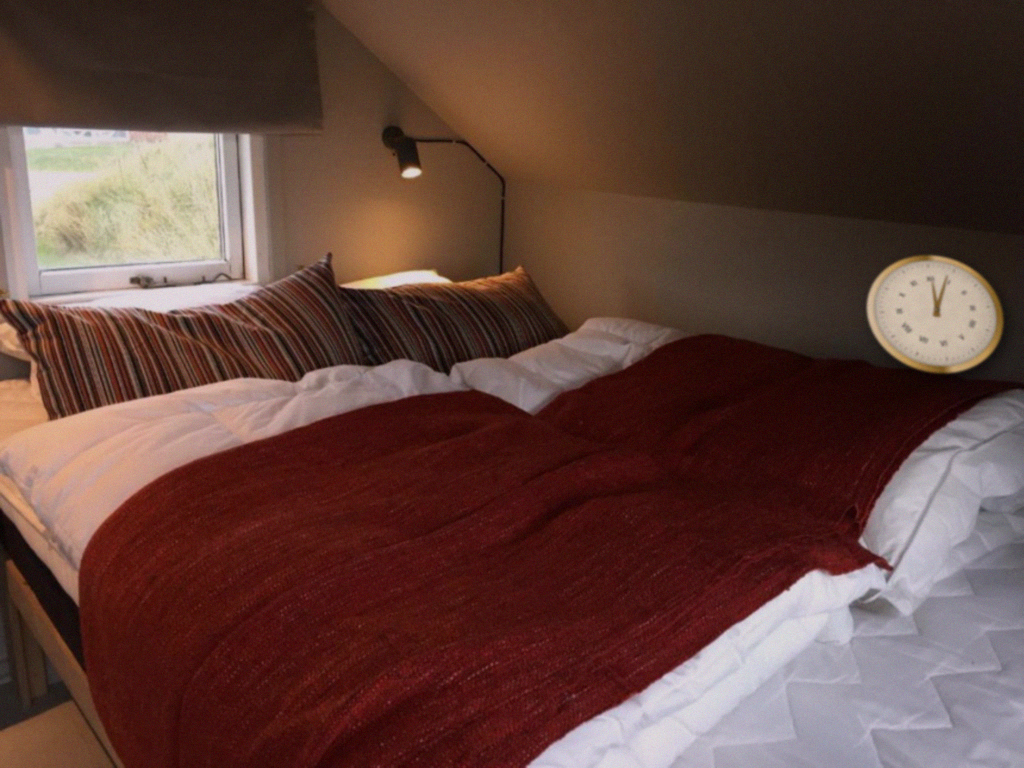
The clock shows h=12 m=4
